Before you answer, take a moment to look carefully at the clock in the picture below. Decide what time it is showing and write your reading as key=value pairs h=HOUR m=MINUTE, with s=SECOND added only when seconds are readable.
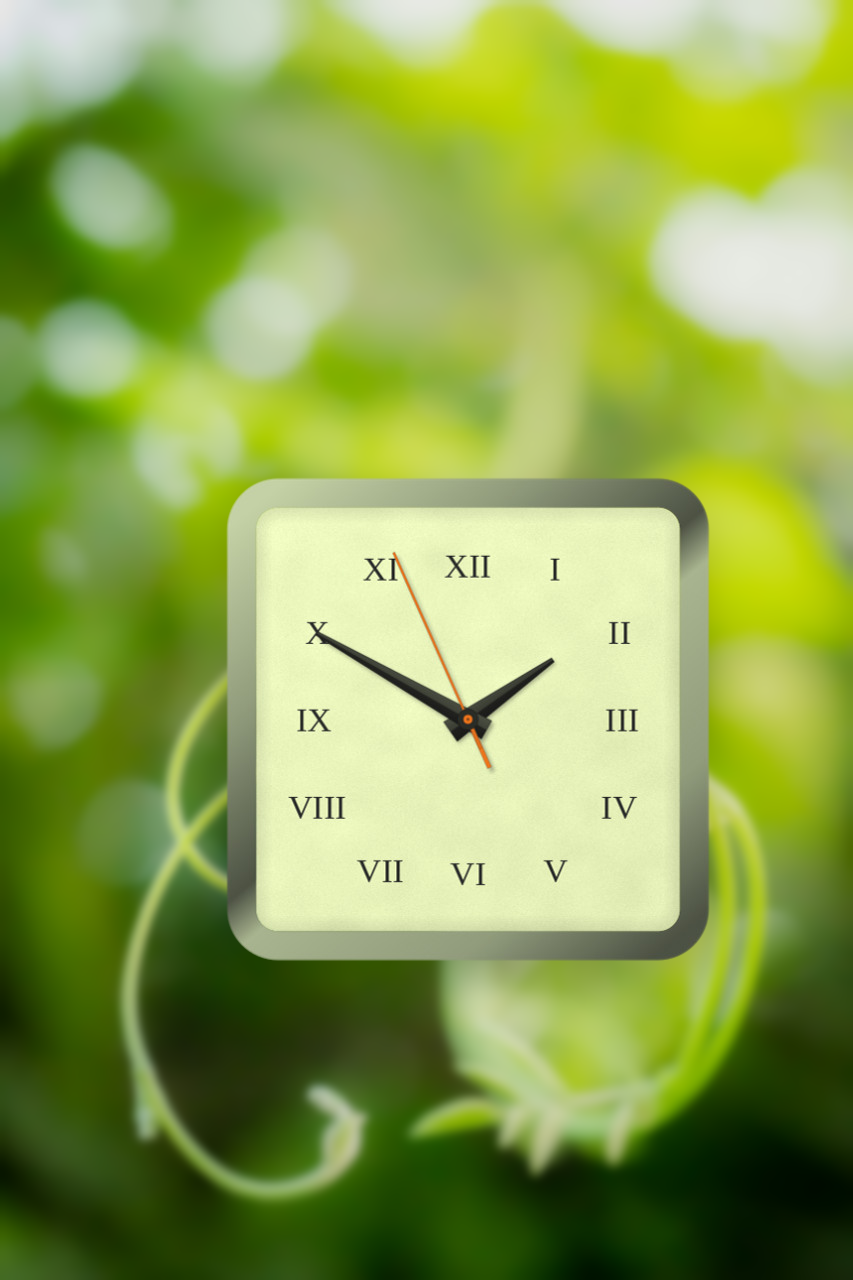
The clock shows h=1 m=49 s=56
